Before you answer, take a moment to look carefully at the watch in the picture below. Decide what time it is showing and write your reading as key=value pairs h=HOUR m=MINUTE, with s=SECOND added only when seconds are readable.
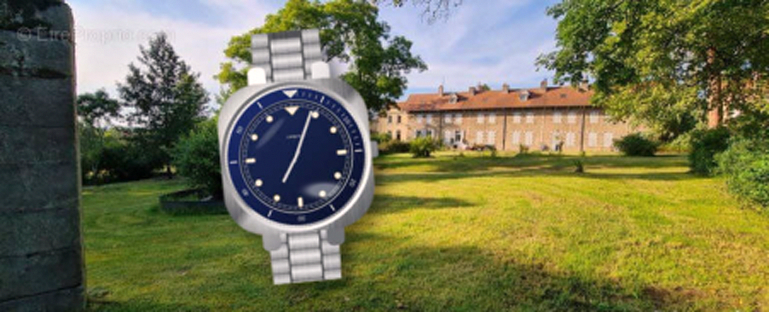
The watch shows h=7 m=4
